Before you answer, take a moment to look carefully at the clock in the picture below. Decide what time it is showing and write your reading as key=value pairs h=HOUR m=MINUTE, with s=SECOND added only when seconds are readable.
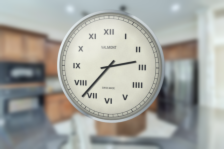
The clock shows h=2 m=37
